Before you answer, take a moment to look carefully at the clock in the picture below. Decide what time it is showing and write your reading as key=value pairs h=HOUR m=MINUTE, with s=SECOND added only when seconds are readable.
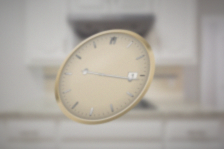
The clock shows h=9 m=16
